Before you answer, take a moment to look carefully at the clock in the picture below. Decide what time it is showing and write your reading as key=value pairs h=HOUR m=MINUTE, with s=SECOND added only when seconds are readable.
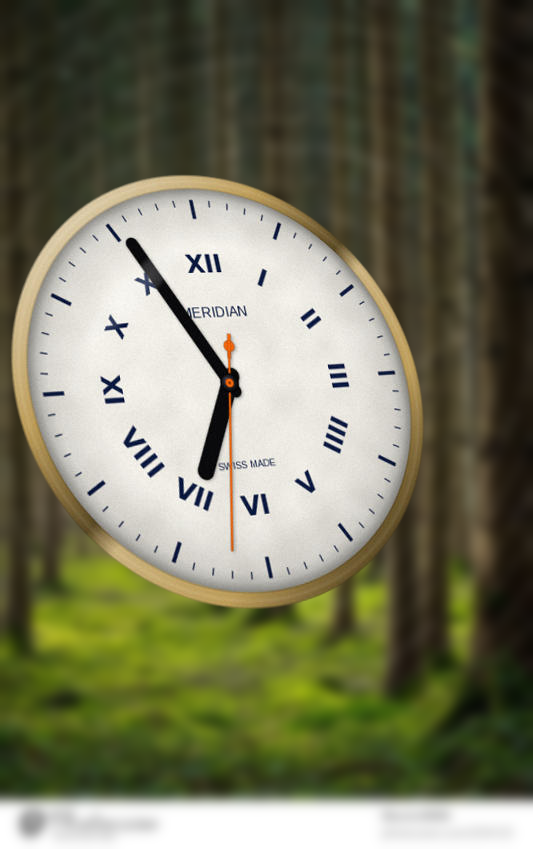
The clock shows h=6 m=55 s=32
